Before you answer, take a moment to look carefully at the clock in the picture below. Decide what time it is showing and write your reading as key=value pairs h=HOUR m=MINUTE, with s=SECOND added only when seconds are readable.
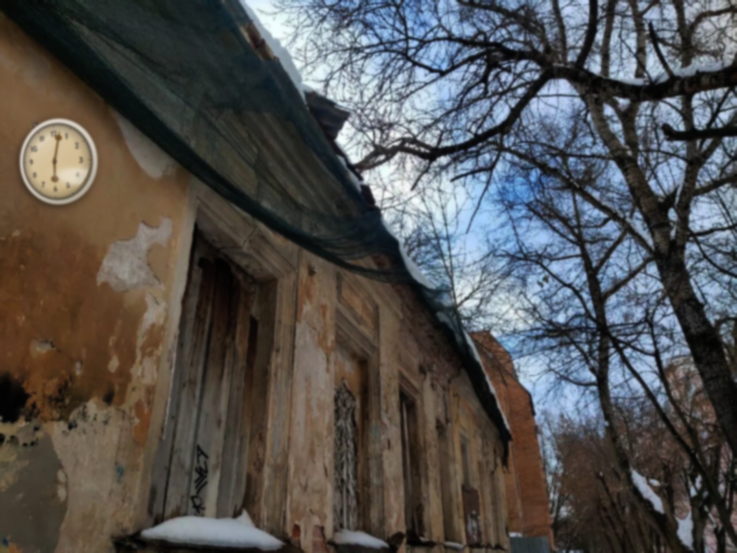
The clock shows h=6 m=2
